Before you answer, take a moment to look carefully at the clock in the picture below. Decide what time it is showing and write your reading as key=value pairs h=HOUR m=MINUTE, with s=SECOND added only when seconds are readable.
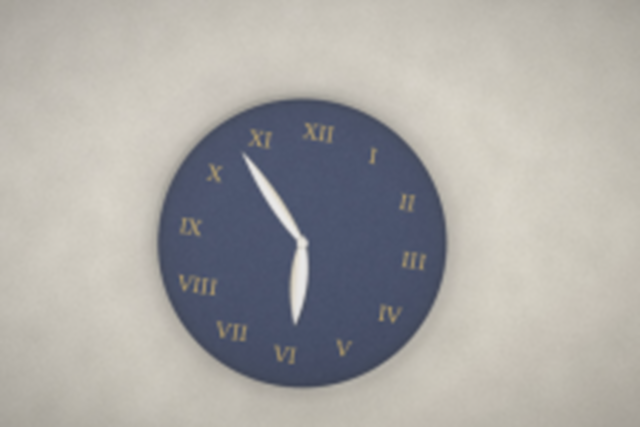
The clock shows h=5 m=53
